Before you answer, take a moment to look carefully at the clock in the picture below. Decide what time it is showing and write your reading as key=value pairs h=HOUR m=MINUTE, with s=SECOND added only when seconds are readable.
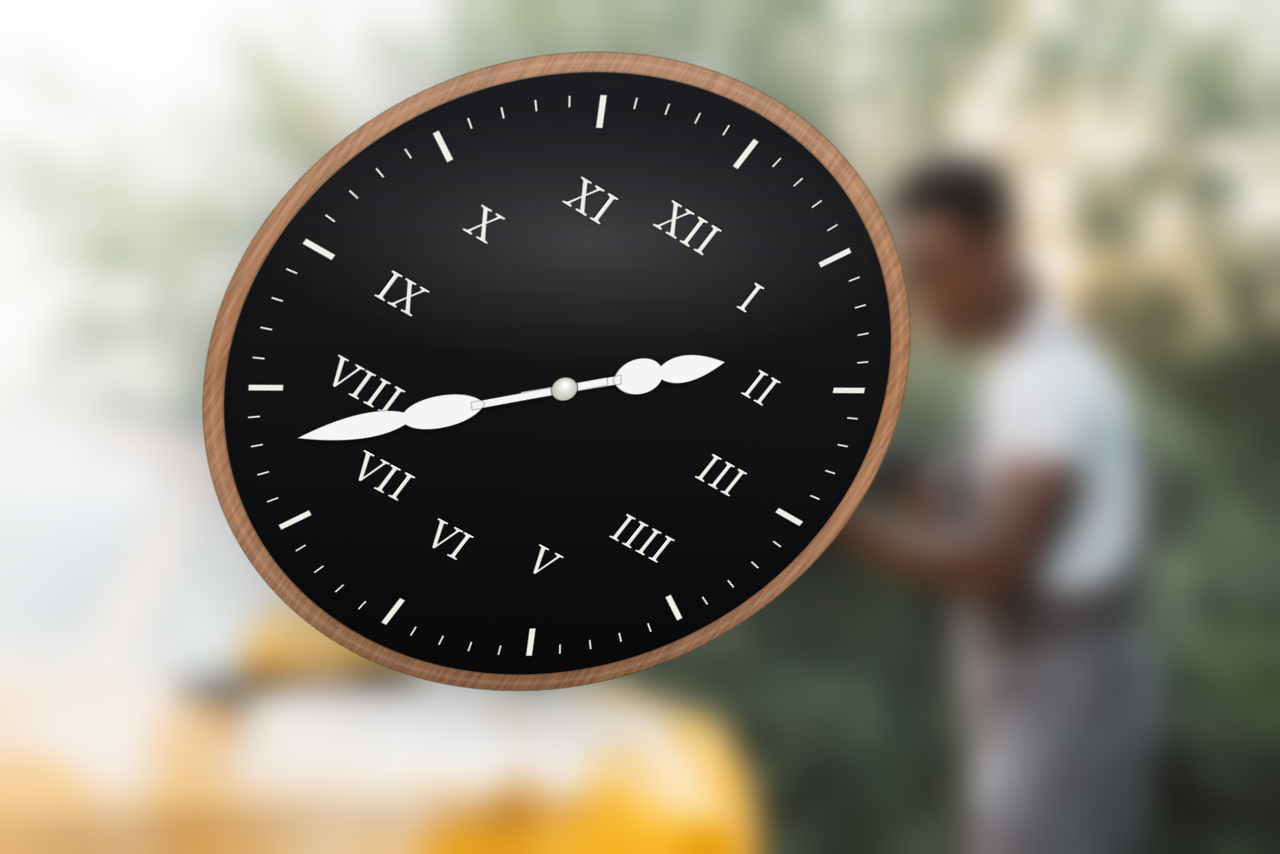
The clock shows h=1 m=38
